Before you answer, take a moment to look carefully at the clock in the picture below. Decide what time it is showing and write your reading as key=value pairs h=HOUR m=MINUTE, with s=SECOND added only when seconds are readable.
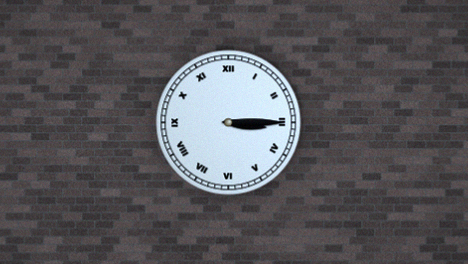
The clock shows h=3 m=15
